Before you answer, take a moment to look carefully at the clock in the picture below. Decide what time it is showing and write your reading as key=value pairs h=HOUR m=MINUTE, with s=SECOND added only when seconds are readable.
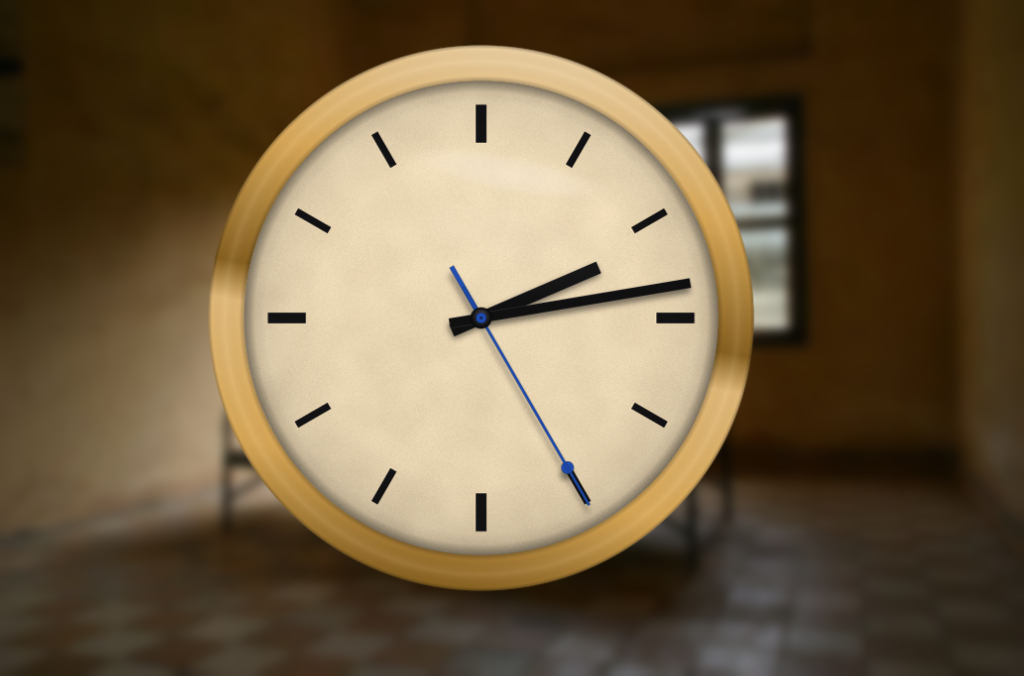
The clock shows h=2 m=13 s=25
